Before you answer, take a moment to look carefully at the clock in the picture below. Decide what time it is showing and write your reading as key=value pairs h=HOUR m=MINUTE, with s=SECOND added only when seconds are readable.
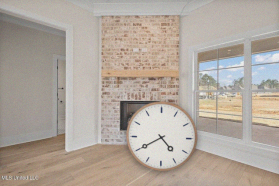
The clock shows h=4 m=40
